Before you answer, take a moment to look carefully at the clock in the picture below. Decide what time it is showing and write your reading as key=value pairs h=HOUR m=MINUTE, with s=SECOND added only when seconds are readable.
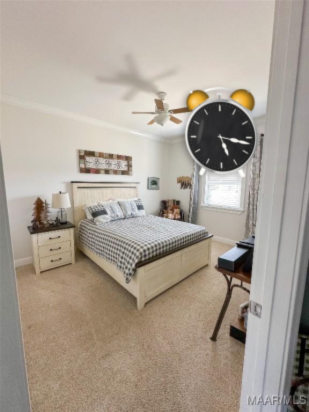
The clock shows h=5 m=17
